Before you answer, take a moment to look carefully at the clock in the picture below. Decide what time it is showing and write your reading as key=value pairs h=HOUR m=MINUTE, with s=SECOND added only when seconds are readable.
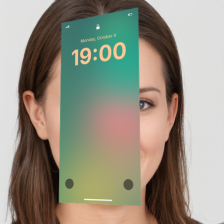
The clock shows h=19 m=0
